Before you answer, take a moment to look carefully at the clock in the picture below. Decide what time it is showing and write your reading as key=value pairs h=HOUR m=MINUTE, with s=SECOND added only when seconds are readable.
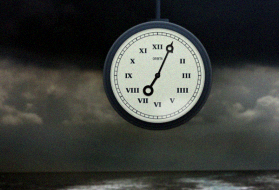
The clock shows h=7 m=4
